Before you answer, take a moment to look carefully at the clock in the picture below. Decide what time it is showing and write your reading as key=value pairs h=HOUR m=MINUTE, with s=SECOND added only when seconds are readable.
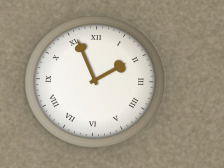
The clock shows h=1 m=56
